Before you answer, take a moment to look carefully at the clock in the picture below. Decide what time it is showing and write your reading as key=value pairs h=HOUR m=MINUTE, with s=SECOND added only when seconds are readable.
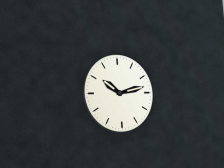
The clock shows h=10 m=13
